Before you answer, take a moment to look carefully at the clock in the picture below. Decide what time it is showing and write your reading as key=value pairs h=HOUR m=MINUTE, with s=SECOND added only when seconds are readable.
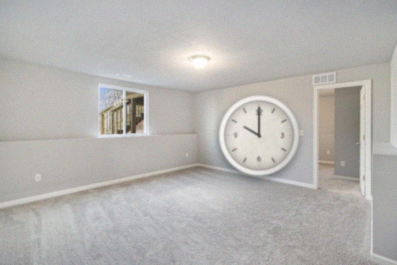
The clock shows h=10 m=0
